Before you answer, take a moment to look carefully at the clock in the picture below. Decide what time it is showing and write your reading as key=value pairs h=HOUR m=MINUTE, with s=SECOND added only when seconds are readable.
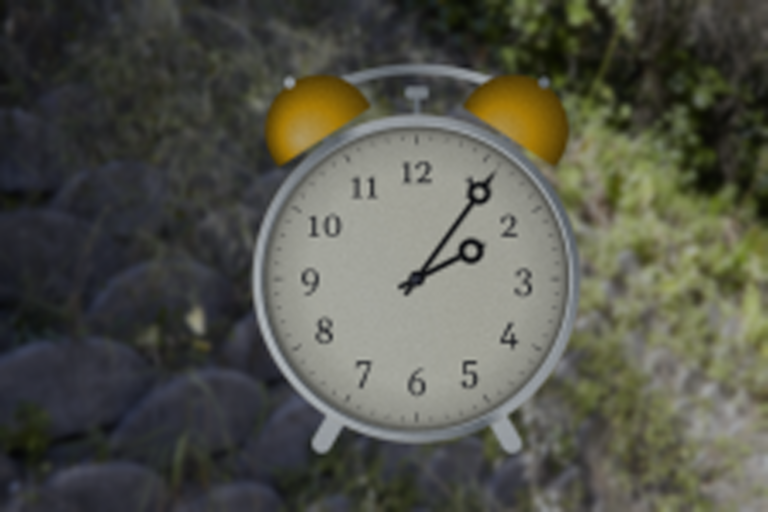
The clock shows h=2 m=6
